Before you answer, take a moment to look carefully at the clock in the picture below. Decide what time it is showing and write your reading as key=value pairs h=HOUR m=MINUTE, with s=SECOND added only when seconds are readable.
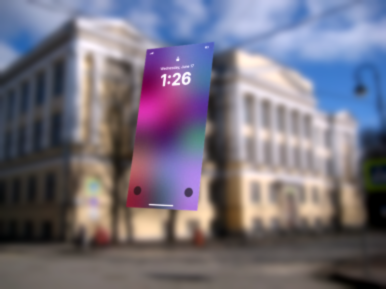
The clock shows h=1 m=26
